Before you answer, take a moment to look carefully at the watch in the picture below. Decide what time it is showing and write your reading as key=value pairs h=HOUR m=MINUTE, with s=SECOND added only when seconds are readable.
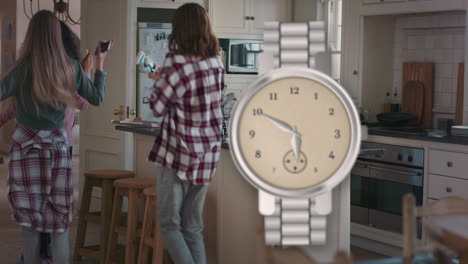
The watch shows h=5 m=50
